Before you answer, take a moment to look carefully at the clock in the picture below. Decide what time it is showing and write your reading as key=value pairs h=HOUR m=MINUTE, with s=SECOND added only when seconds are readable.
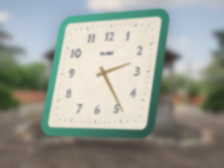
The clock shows h=2 m=24
